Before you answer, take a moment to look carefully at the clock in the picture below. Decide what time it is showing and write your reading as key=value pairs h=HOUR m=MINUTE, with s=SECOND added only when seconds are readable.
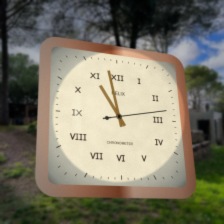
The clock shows h=10 m=58 s=13
